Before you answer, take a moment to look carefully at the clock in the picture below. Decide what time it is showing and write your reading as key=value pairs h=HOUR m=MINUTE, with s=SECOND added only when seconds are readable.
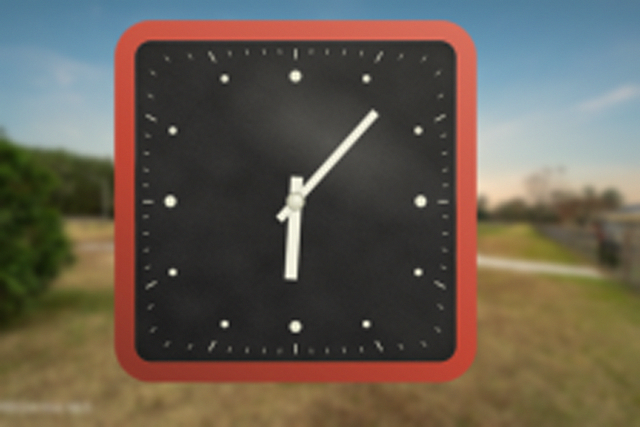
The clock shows h=6 m=7
